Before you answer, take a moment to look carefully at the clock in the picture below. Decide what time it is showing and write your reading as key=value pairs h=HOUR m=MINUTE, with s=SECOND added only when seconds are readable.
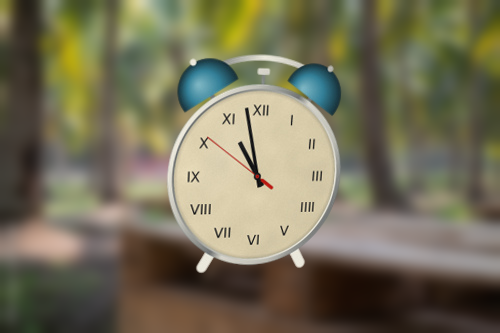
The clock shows h=10 m=57 s=51
